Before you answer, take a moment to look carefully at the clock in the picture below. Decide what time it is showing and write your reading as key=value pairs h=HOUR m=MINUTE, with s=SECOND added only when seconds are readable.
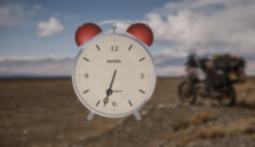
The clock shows h=6 m=33
